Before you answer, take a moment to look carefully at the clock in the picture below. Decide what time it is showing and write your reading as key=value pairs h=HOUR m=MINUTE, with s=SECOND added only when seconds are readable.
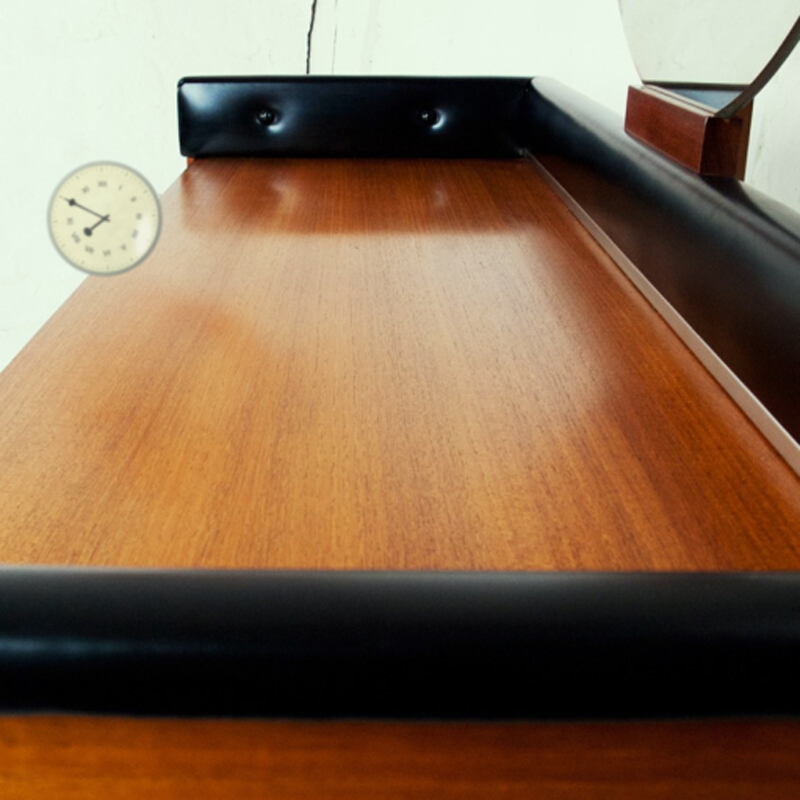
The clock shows h=7 m=50
